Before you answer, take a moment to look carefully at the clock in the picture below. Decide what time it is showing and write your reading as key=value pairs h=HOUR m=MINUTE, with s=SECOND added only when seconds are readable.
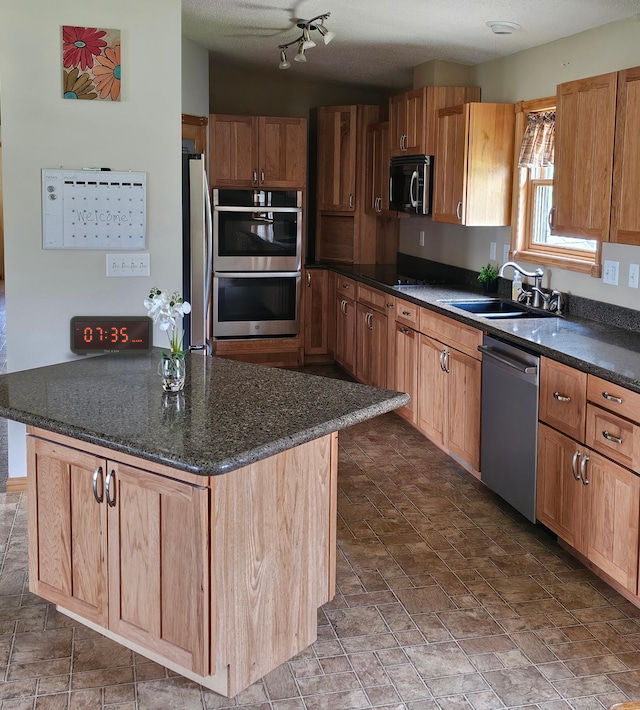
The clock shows h=7 m=35
